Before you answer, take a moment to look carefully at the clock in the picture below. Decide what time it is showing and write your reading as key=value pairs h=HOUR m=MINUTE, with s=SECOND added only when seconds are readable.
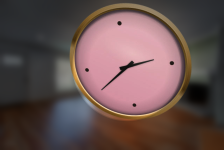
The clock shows h=2 m=39
